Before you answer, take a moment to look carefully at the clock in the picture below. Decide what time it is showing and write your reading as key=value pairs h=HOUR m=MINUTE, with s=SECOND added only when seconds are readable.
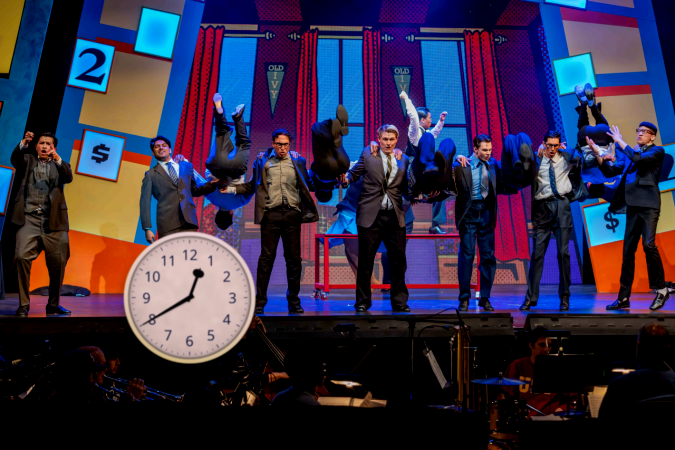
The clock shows h=12 m=40
